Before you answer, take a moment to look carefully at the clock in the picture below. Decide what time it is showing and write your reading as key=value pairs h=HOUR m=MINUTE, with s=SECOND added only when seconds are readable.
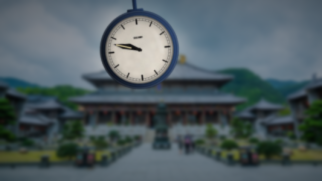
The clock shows h=9 m=48
